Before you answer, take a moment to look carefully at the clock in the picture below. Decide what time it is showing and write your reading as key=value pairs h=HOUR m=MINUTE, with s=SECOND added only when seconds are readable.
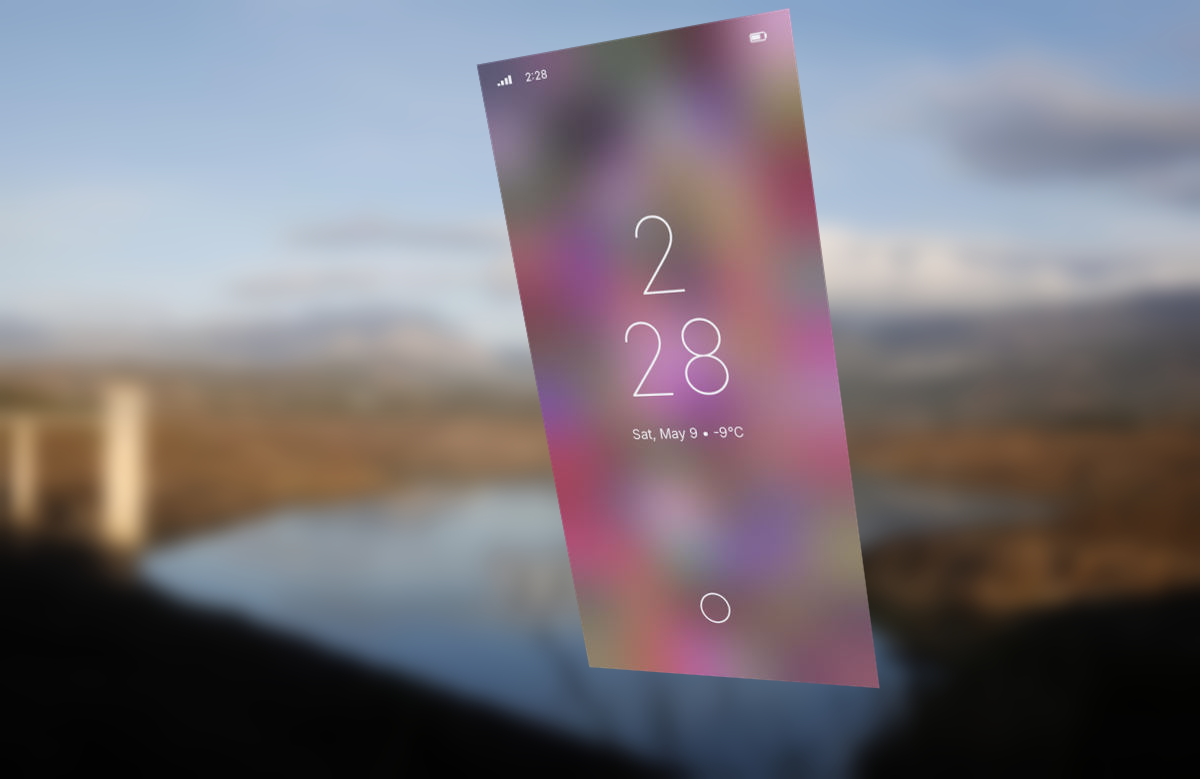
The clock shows h=2 m=28
